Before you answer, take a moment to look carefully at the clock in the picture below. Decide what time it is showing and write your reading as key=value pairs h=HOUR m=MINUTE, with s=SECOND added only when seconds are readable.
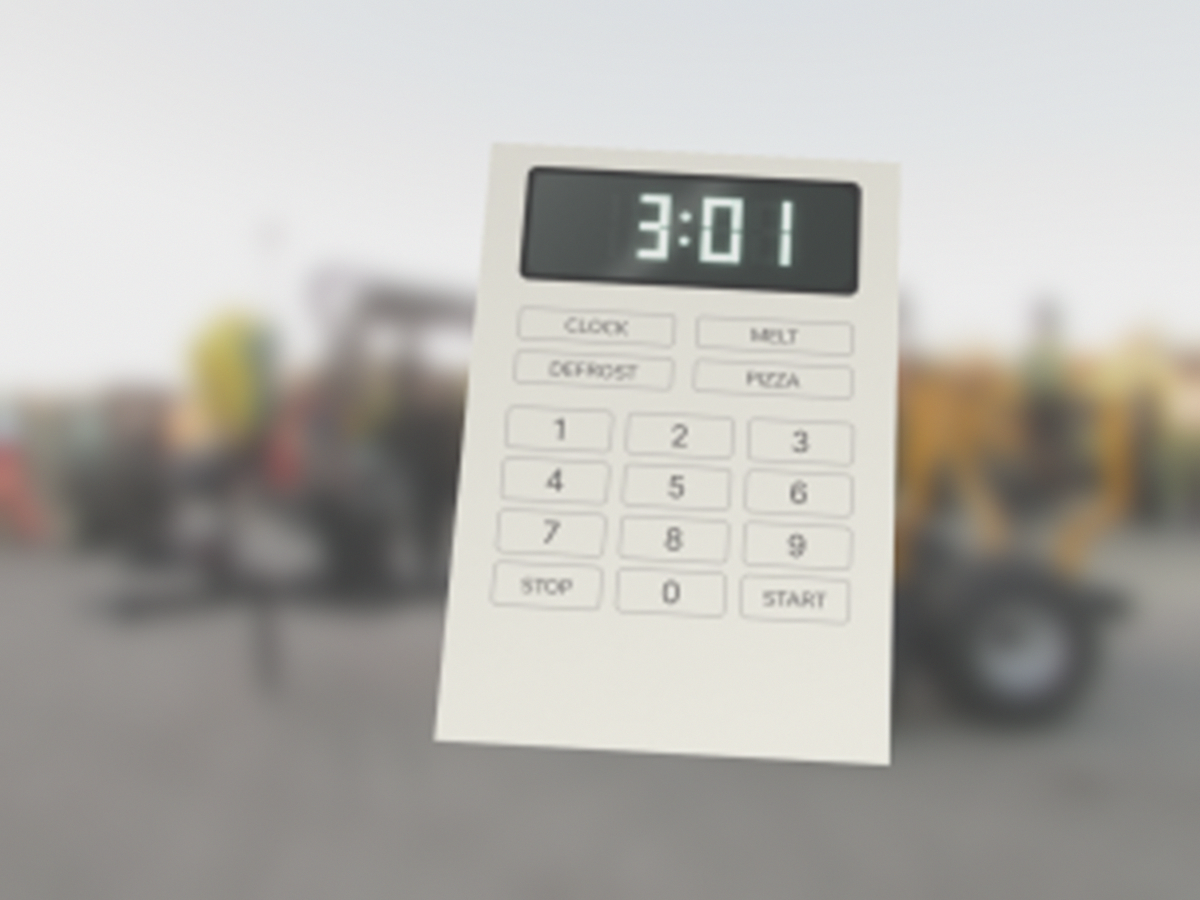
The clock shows h=3 m=1
